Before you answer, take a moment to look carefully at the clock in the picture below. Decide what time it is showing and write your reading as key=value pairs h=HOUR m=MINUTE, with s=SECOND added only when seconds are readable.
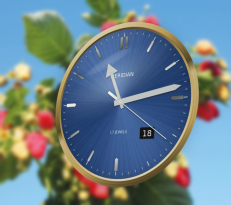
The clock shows h=11 m=13 s=21
